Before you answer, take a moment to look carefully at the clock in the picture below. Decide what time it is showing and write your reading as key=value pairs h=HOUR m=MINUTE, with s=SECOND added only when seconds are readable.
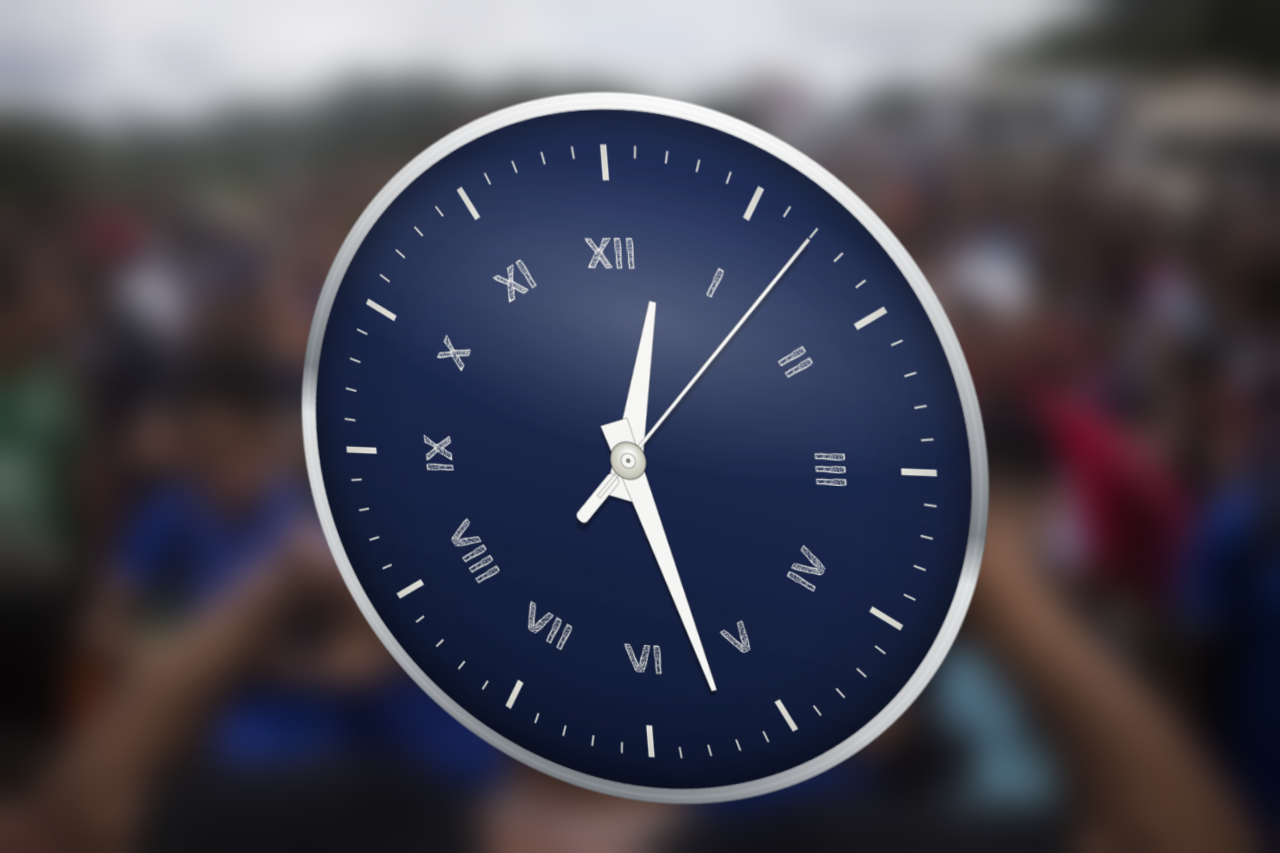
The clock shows h=12 m=27 s=7
